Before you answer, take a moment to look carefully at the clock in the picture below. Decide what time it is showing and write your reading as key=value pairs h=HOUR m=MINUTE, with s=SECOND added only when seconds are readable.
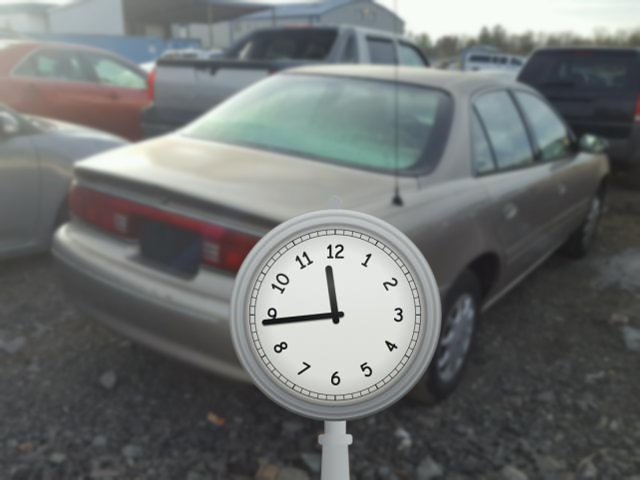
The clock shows h=11 m=44
